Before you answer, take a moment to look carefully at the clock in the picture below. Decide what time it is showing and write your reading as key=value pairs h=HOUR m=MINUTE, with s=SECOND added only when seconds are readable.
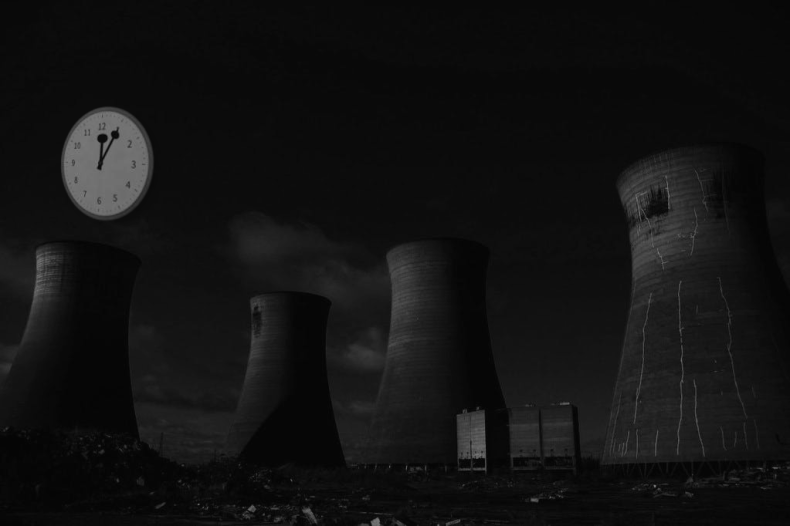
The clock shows h=12 m=5
